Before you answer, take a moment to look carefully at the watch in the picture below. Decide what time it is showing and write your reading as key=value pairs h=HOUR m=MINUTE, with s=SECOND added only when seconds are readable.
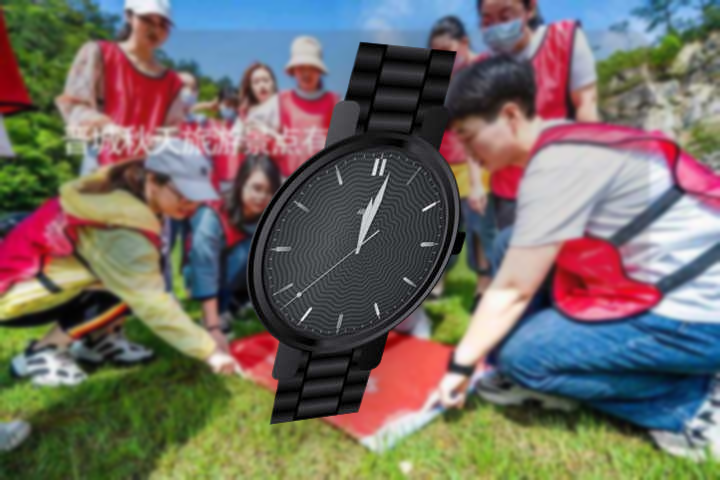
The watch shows h=12 m=1 s=38
